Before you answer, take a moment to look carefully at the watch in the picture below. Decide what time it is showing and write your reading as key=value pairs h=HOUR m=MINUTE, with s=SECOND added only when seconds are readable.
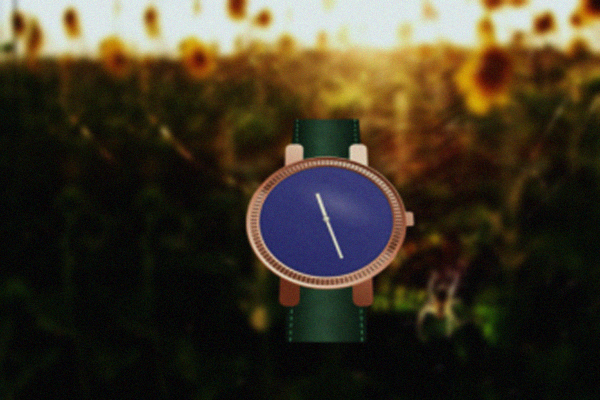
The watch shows h=11 m=27
